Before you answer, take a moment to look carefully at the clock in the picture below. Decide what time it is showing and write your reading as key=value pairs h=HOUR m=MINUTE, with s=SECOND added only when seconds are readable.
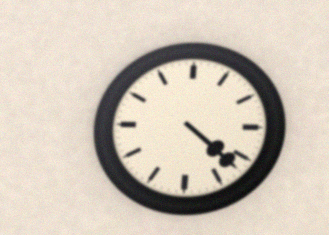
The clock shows h=4 m=22
